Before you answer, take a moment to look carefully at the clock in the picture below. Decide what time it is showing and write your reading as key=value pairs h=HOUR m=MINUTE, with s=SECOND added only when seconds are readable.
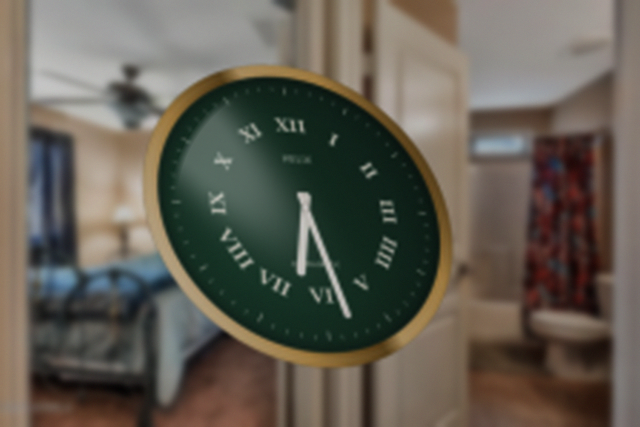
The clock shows h=6 m=28
